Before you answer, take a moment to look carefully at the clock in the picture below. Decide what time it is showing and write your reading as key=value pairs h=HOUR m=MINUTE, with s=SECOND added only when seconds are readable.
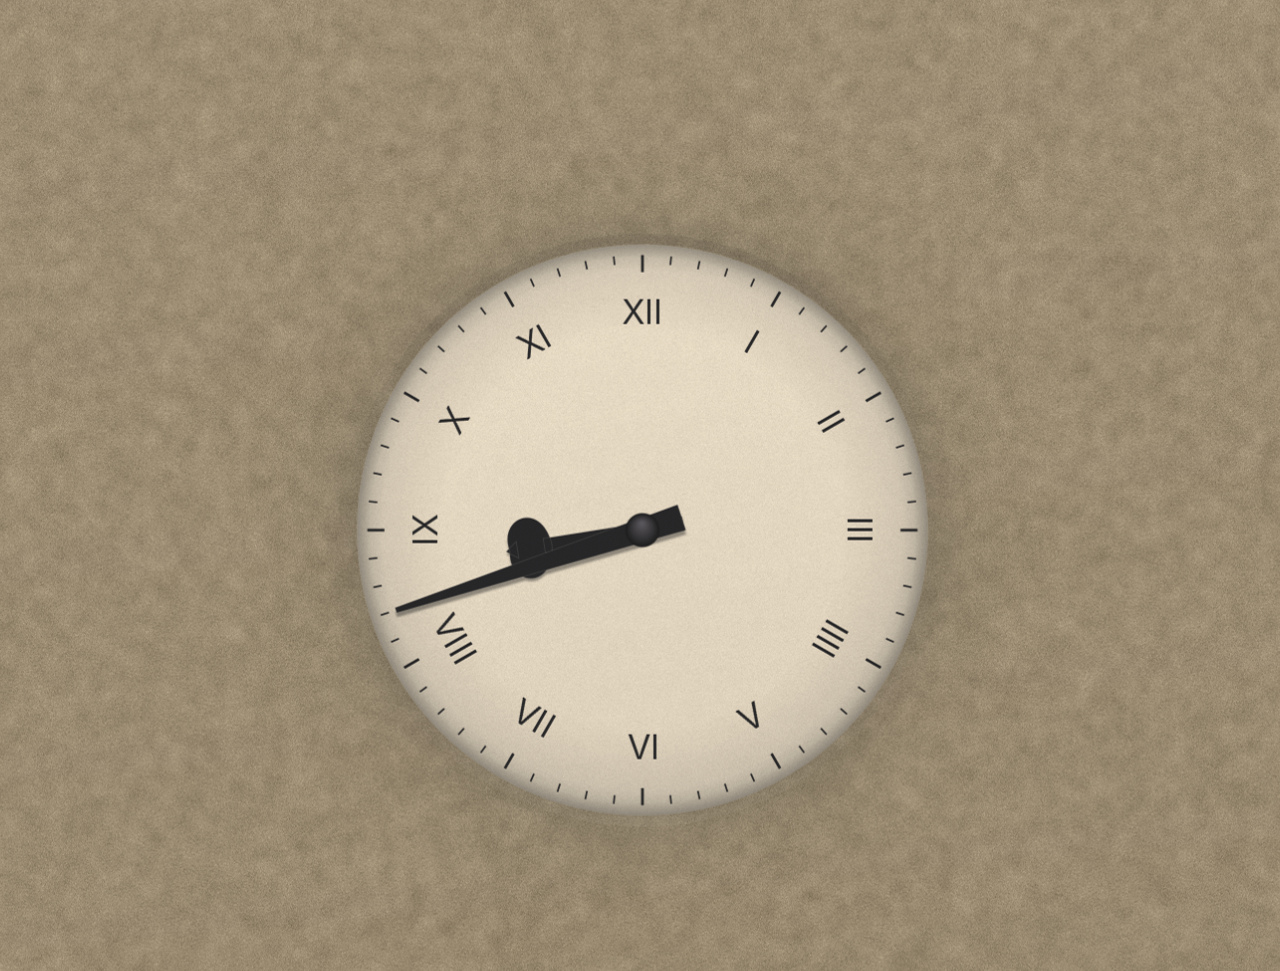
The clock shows h=8 m=42
